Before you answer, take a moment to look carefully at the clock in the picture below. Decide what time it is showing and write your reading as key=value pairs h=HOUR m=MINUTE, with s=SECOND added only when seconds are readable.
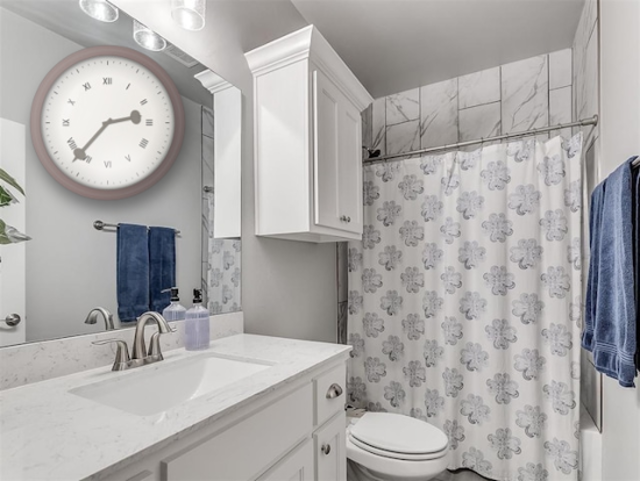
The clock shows h=2 m=37
